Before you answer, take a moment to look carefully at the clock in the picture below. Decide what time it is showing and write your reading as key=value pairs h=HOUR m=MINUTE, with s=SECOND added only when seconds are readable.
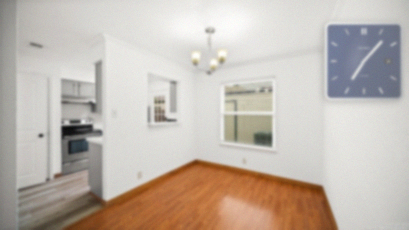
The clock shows h=7 m=7
